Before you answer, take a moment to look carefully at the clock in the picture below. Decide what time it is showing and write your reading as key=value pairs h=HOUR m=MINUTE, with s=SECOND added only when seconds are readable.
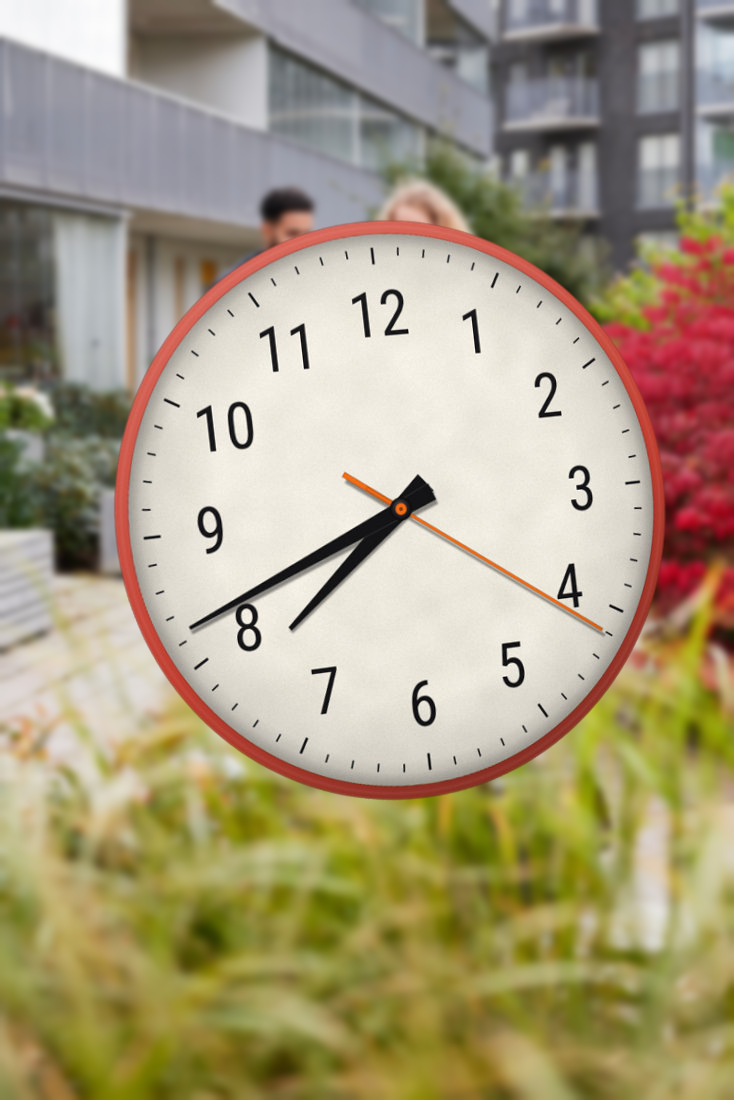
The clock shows h=7 m=41 s=21
